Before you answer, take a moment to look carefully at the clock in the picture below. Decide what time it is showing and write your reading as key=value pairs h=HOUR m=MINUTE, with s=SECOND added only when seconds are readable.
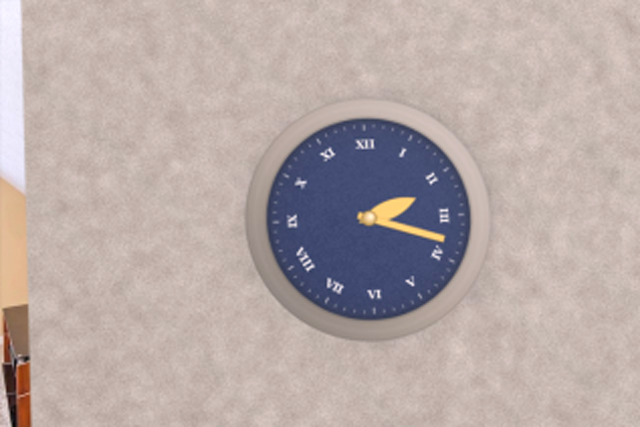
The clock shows h=2 m=18
